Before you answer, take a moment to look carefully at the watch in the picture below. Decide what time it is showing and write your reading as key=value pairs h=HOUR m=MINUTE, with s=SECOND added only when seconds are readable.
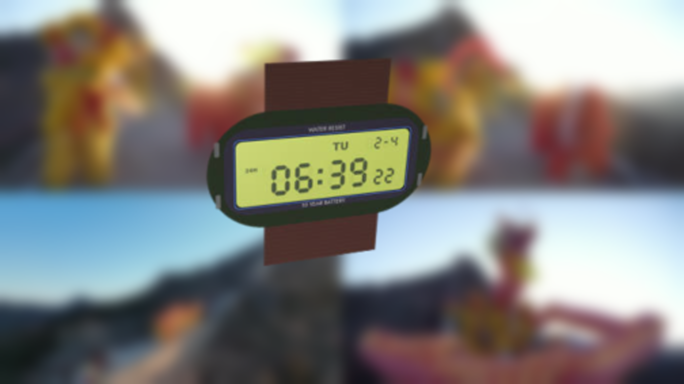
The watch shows h=6 m=39 s=22
